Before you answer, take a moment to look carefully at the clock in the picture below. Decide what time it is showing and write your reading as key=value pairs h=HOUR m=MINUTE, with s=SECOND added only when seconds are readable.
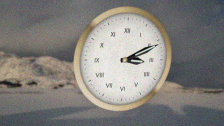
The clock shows h=3 m=11
